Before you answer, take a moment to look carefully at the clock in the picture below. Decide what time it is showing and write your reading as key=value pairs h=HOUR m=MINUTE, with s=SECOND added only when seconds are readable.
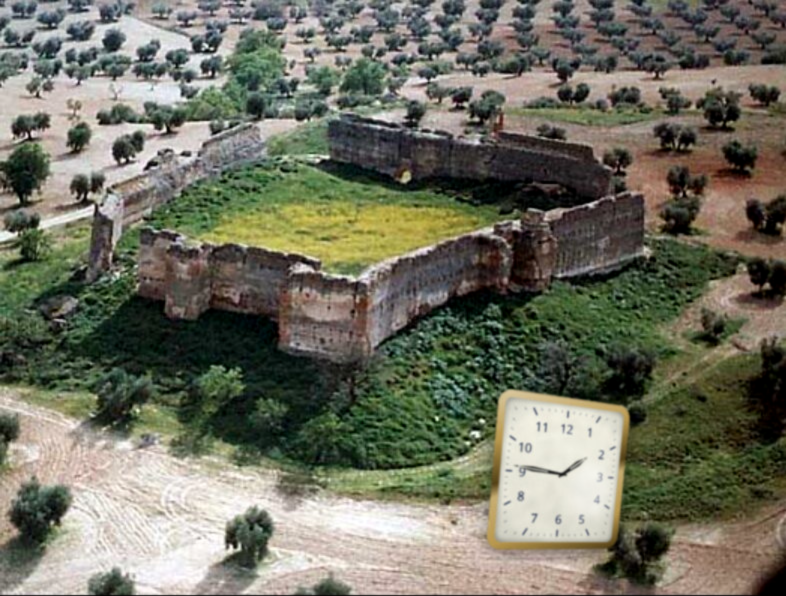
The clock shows h=1 m=46
